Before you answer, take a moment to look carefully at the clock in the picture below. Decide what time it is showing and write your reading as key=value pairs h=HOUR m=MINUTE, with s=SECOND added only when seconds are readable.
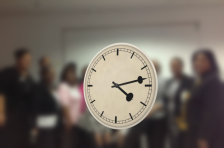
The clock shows h=4 m=13
